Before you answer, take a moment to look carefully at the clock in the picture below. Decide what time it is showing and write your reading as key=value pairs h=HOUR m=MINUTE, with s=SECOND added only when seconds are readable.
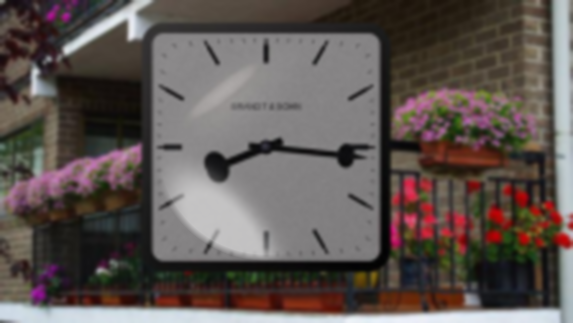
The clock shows h=8 m=16
